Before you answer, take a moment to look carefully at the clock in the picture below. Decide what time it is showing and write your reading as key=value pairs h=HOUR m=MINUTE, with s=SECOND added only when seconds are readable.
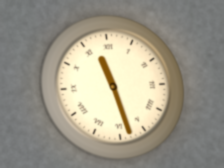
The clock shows h=11 m=28
